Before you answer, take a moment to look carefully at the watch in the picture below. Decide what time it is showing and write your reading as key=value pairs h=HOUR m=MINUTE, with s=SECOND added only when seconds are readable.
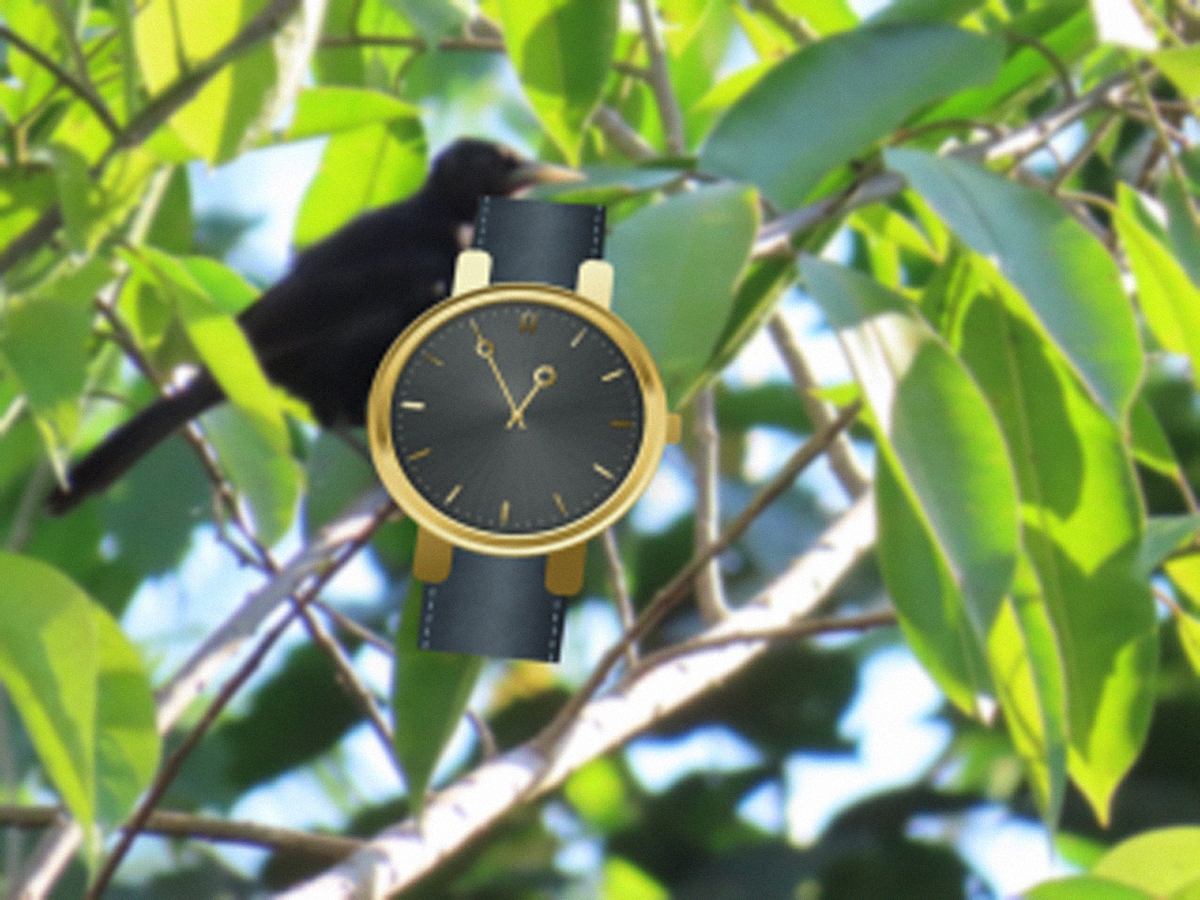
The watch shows h=12 m=55
